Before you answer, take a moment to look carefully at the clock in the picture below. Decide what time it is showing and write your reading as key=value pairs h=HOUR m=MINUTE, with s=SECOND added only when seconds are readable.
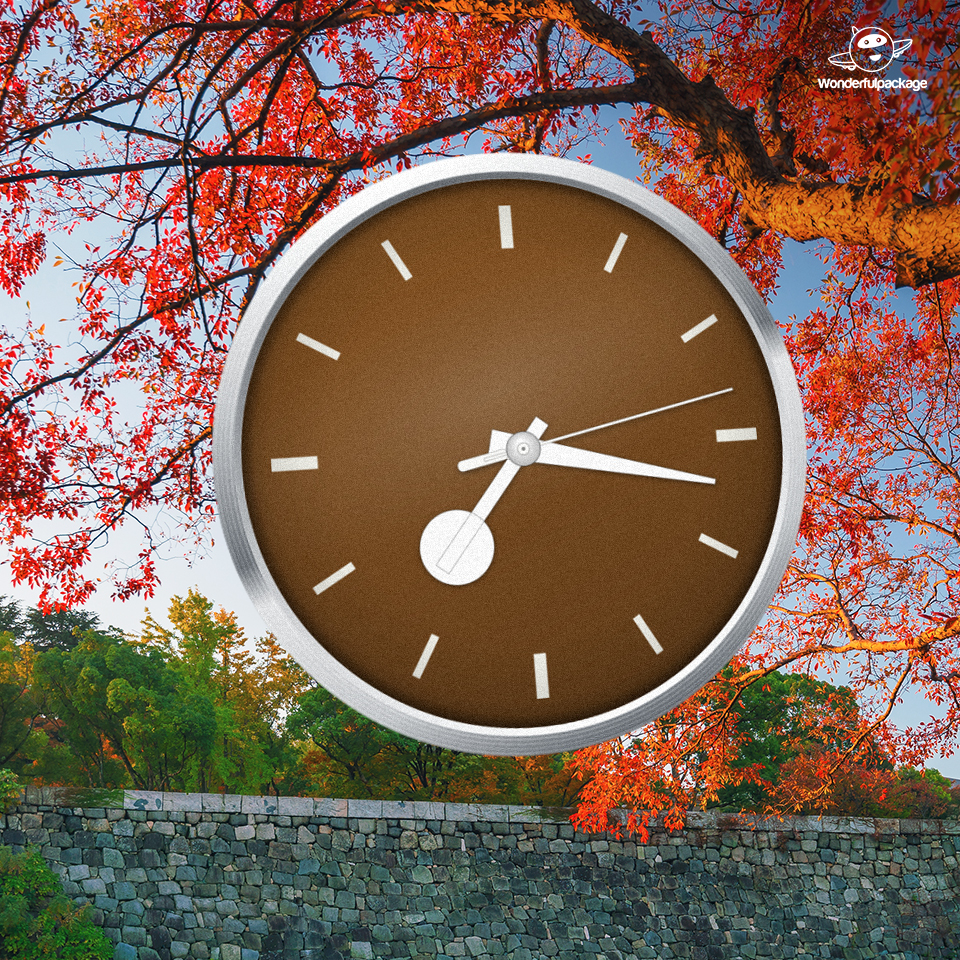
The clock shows h=7 m=17 s=13
